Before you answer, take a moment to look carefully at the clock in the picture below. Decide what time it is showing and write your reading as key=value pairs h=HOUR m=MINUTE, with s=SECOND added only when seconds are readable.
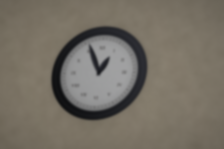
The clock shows h=12 m=56
